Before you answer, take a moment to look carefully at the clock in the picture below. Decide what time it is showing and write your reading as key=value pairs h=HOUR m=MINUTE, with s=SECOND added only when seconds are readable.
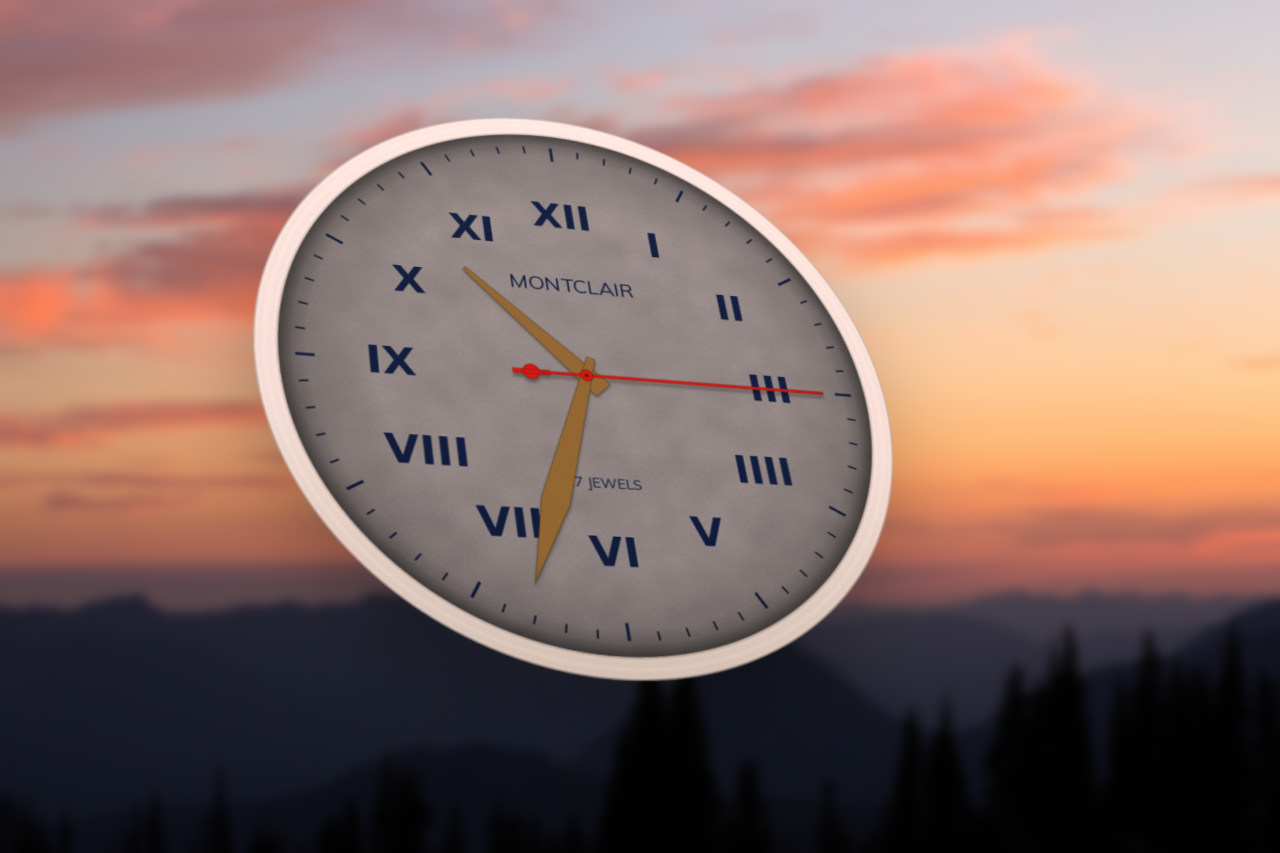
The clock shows h=10 m=33 s=15
